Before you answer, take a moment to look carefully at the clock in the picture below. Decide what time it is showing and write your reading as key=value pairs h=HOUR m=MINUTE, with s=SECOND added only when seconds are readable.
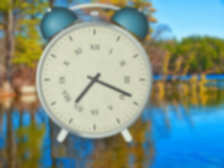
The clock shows h=7 m=19
